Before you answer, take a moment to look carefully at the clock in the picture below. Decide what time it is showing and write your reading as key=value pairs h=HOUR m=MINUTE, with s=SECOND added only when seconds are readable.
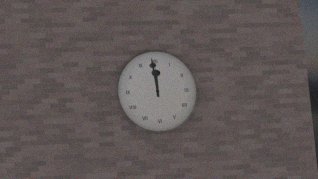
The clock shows h=11 m=59
